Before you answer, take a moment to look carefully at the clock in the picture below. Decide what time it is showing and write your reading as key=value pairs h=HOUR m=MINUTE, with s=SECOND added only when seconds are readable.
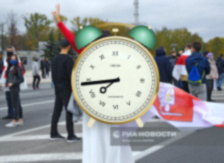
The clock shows h=7 m=44
